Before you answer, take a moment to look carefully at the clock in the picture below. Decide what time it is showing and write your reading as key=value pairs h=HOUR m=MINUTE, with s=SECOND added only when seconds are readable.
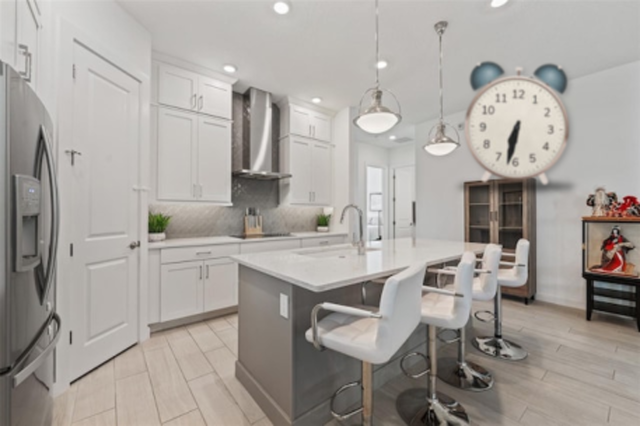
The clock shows h=6 m=32
